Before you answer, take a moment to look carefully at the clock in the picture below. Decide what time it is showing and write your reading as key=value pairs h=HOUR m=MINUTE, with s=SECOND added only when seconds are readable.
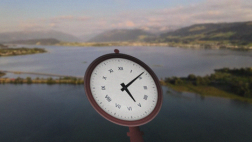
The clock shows h=5 m=9
